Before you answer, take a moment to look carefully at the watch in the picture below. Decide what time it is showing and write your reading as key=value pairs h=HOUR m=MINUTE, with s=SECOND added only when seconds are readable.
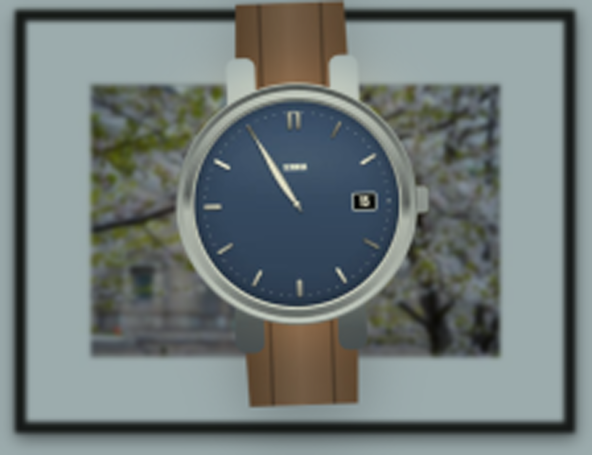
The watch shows h=10 m=55
